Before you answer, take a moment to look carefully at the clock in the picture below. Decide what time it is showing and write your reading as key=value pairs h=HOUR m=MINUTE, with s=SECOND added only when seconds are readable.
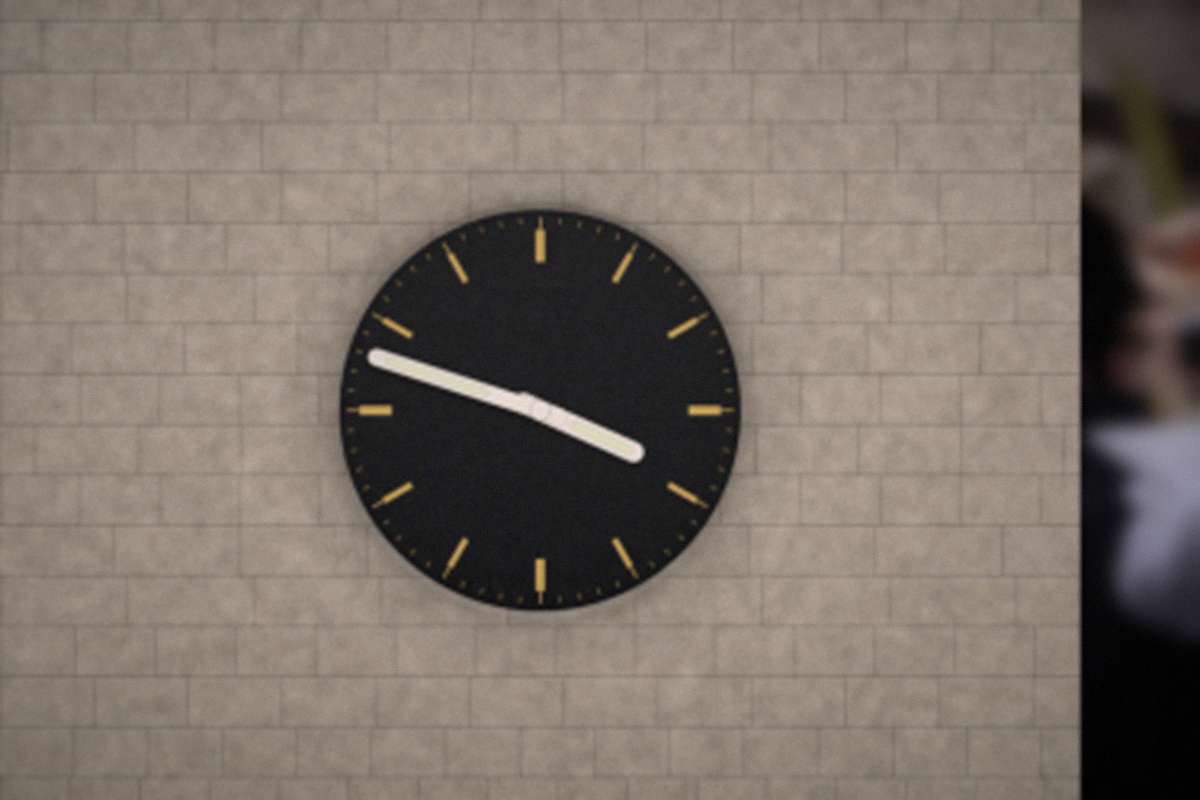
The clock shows h=3 m=48
